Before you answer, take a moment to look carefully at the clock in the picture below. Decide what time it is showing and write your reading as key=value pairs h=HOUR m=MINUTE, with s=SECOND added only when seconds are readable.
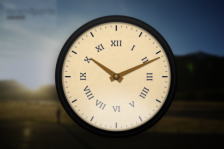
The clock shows h=10 m=11
